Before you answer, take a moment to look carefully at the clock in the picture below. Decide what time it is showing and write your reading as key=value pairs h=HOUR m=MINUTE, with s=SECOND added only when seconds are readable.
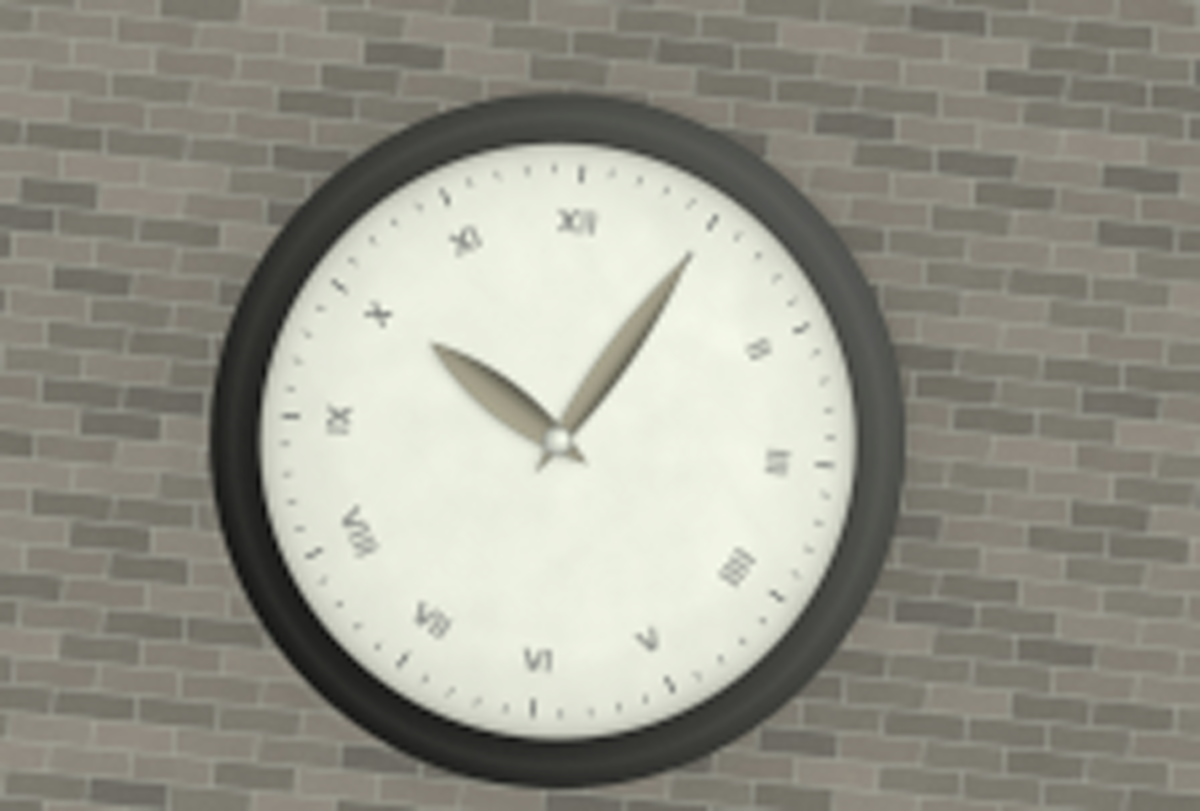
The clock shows h=10 m=5
